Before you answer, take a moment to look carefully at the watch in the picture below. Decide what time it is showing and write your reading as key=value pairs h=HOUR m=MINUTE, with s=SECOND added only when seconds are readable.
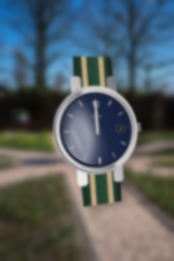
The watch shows h=12 m=0
